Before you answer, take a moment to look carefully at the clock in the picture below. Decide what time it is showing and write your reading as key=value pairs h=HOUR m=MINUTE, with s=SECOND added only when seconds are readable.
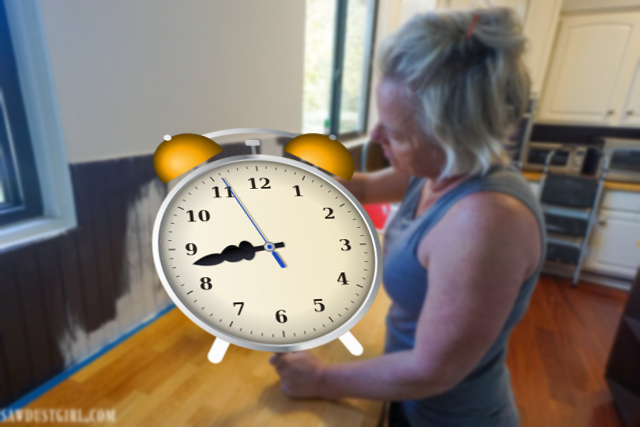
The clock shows h=8 m=42 s=56
